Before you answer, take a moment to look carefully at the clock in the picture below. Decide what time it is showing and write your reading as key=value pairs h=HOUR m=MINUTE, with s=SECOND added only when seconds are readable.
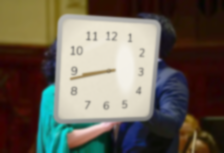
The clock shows h=8 m=43
